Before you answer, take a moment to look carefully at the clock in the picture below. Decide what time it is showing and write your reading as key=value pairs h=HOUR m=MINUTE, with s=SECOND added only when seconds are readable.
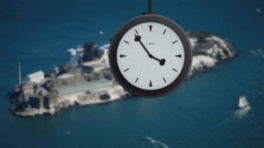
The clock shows h=3 m=54
